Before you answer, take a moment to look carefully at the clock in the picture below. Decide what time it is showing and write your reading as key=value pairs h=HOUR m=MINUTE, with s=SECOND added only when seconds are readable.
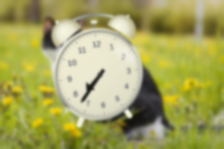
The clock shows h=7 m=37
